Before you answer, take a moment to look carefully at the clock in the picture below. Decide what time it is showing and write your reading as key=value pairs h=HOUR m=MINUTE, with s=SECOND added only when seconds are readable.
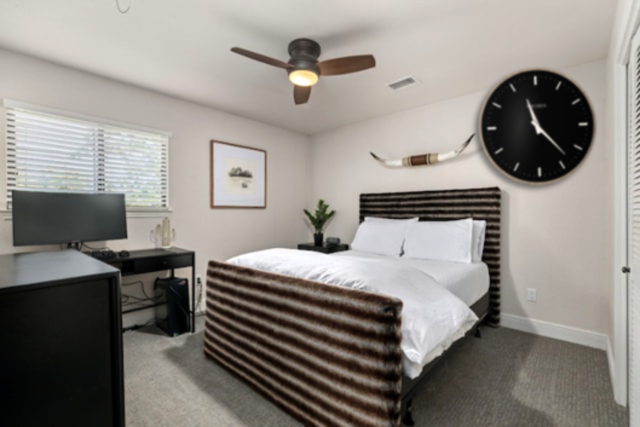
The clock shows h=11 m=23
